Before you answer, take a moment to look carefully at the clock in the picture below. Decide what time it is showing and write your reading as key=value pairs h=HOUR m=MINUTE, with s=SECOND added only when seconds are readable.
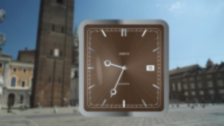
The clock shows h=9 m=34
